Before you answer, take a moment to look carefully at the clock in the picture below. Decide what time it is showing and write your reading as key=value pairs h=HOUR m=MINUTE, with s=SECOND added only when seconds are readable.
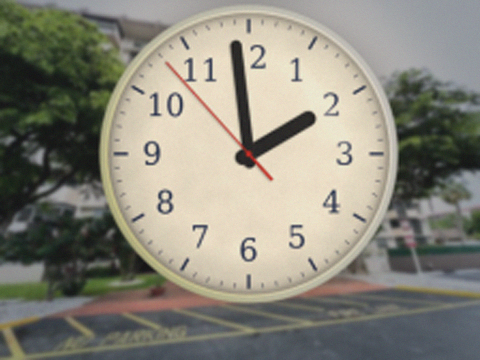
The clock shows h=1 m=58 s=53
